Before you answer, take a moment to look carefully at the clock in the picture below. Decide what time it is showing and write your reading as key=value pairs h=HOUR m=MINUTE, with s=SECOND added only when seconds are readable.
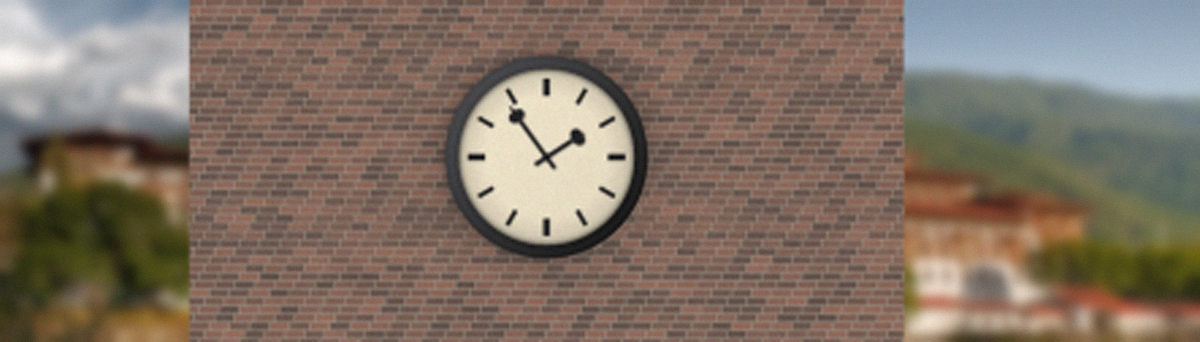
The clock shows h=1 m=54
